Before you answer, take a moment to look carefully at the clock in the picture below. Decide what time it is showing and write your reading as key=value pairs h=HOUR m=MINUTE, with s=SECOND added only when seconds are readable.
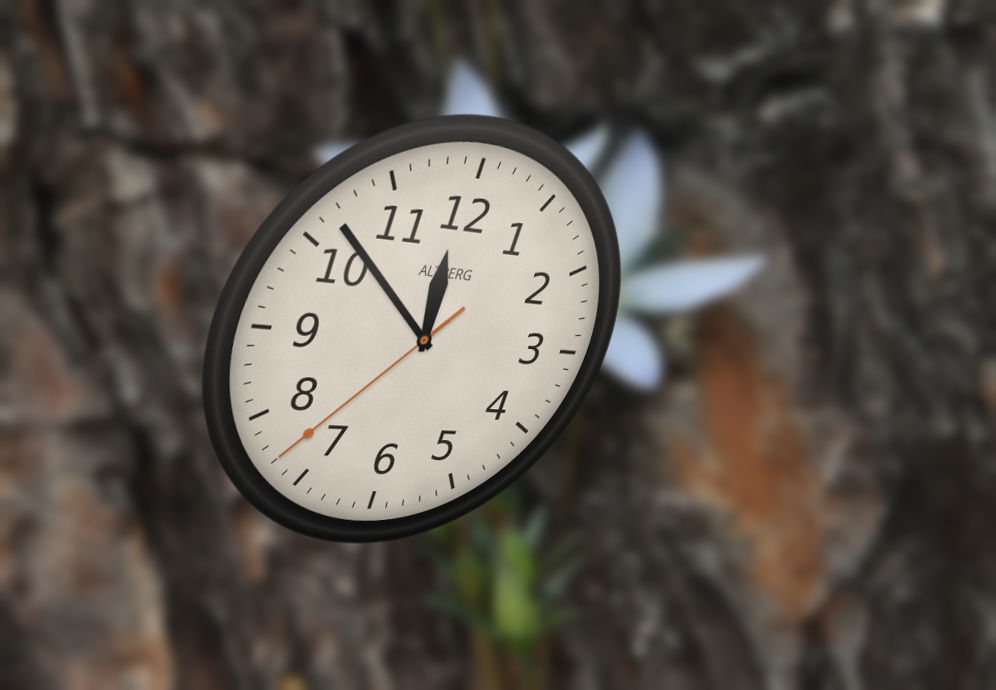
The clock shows h=11 m=51 s=37
